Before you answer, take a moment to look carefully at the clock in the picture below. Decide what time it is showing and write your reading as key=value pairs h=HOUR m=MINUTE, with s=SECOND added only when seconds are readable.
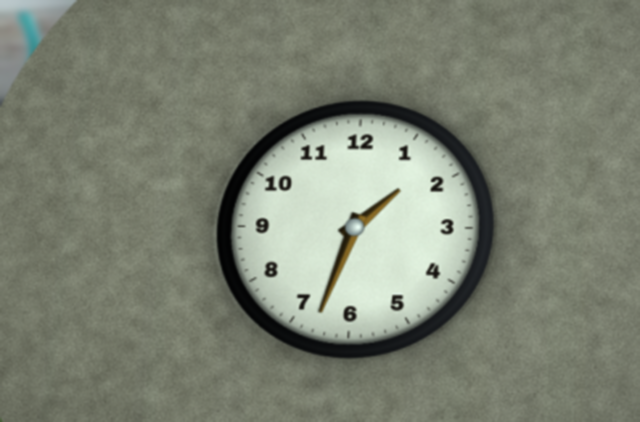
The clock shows h=1 m=33
